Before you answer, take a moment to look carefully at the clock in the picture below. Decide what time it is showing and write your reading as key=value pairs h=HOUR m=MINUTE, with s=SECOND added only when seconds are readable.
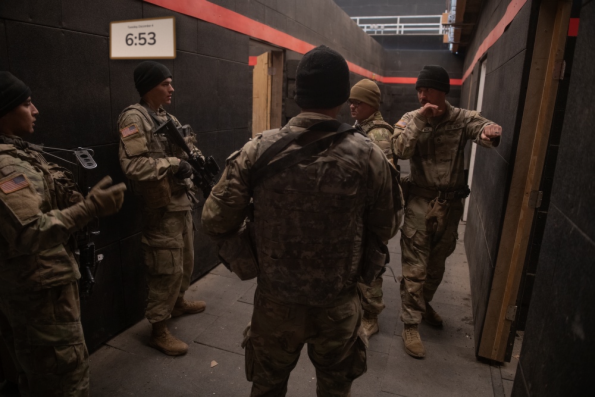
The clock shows h=6 m=53
